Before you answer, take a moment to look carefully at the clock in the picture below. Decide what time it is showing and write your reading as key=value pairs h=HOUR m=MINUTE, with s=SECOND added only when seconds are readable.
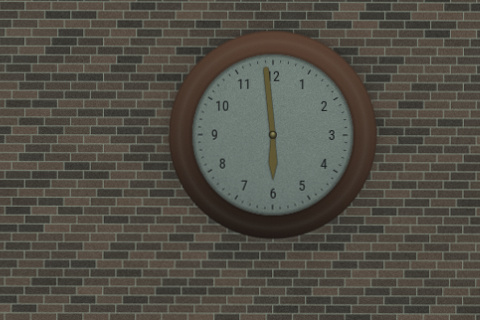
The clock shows h=5 m=59
